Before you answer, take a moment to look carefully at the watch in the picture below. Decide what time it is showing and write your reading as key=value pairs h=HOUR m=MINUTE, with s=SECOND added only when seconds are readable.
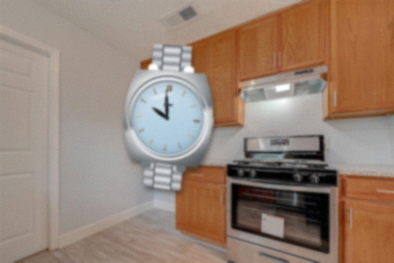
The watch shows h=9 m=59
